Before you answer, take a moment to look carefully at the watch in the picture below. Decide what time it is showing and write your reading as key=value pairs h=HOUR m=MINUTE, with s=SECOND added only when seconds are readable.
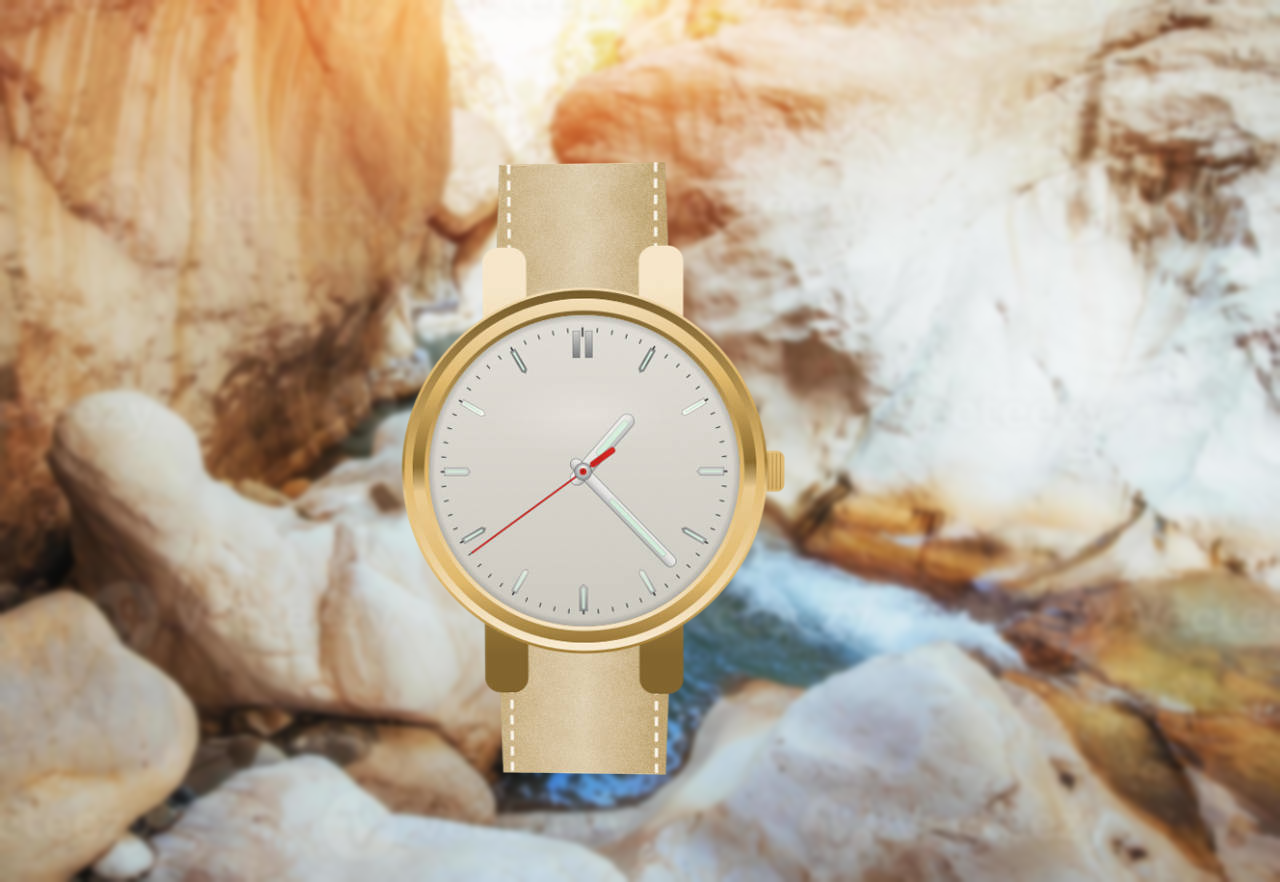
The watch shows h=1 m=22 s=39
